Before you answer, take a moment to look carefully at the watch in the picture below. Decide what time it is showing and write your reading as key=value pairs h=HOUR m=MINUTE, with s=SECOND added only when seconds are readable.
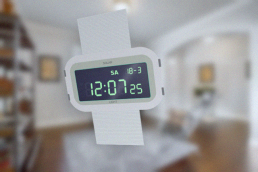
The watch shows h=12 m=7 s=25
